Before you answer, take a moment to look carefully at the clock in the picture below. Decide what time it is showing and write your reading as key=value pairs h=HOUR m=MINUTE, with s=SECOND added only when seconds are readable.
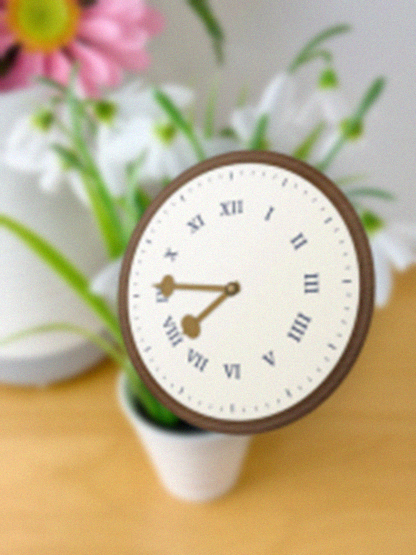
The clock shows h=7 m=46
